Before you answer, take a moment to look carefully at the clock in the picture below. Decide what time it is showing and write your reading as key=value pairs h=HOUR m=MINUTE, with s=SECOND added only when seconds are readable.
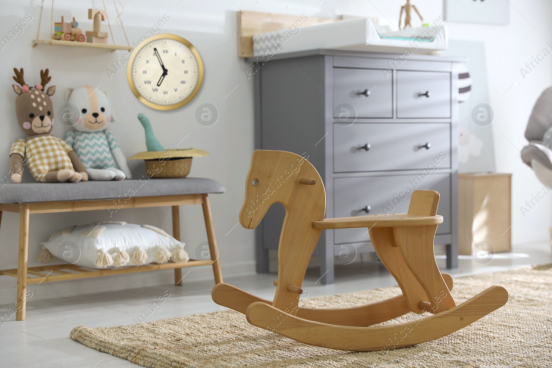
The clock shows h=6 m=56
